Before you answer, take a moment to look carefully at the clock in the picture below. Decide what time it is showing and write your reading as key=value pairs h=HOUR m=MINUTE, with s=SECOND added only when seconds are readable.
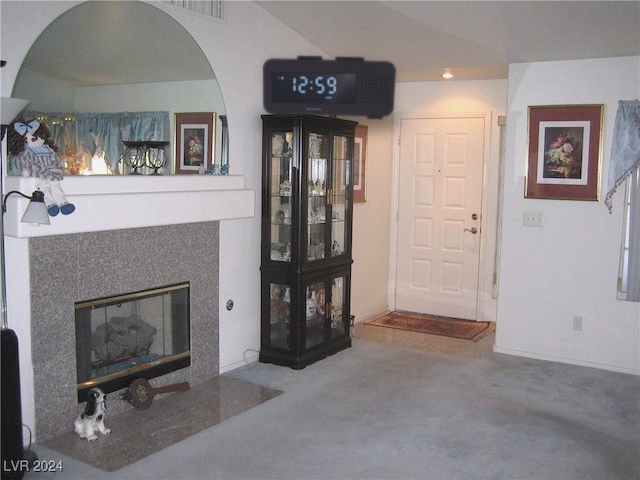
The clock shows h=12 m=59
